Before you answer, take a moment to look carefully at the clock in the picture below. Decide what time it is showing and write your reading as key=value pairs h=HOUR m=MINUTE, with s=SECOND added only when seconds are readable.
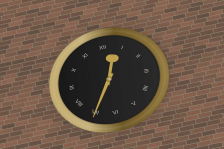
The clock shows h=12 m=35
